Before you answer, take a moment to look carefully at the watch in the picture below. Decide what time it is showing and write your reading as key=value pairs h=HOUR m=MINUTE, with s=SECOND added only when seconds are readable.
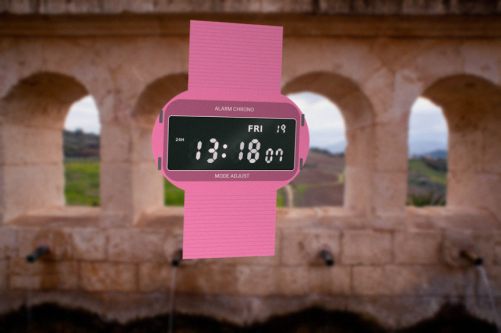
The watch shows h=13 m=18 s=7
